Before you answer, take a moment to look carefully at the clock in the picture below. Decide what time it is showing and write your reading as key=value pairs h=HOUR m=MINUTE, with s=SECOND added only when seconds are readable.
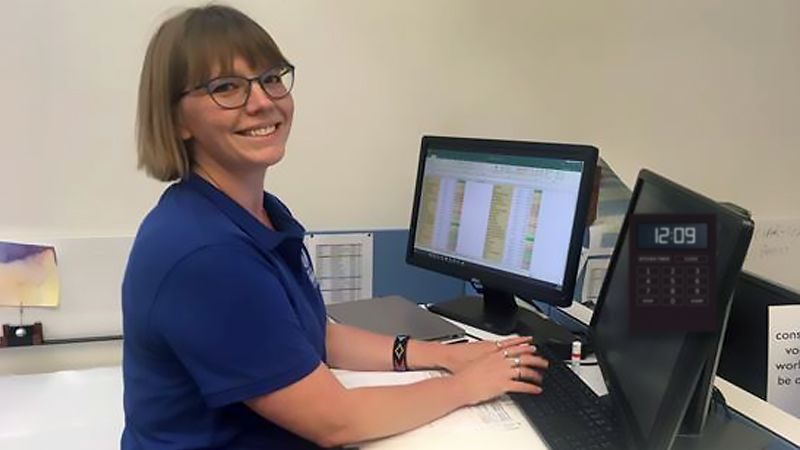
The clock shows h=12 m=9
